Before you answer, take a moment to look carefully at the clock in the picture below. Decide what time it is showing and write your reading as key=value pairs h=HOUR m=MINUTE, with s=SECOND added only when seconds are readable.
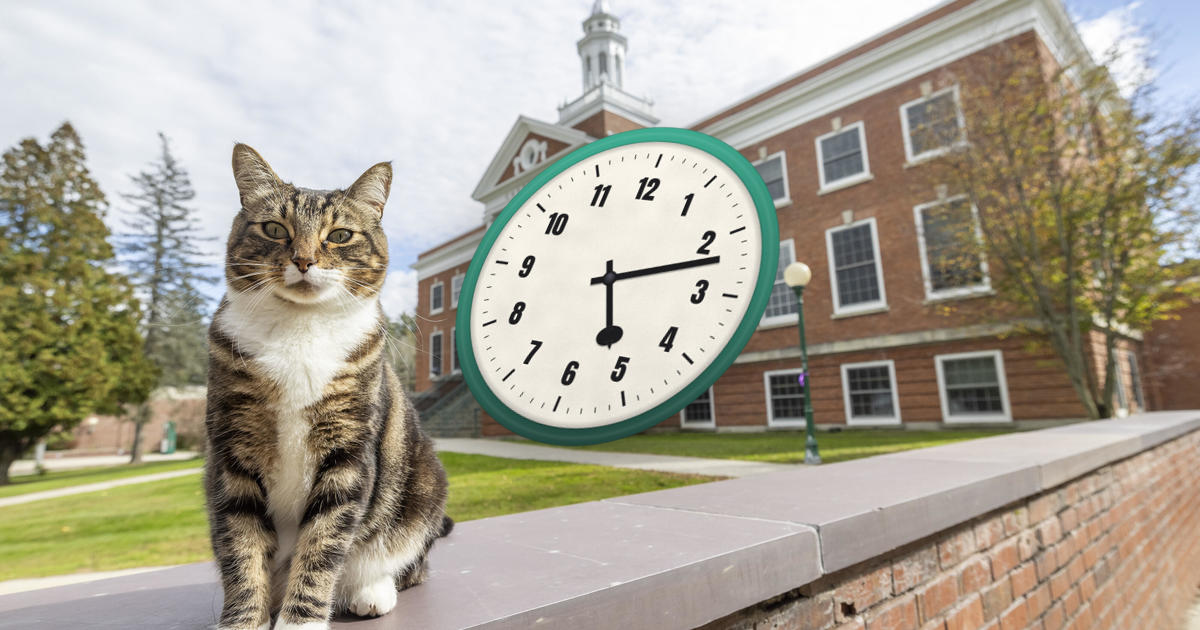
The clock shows h=5 m=12
